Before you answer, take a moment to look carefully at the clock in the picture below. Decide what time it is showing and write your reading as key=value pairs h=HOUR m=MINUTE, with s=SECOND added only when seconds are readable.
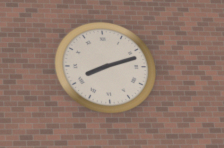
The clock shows h=8 m=12
